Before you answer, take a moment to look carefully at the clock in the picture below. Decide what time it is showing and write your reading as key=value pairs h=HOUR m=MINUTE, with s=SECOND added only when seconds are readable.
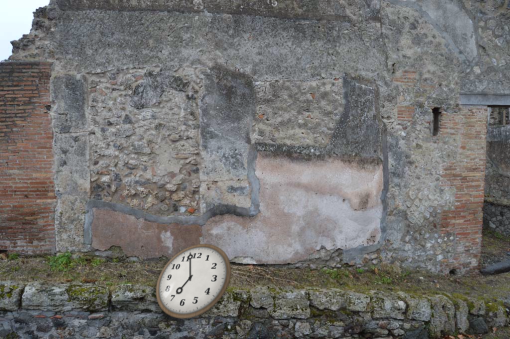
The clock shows h=6 m=57
